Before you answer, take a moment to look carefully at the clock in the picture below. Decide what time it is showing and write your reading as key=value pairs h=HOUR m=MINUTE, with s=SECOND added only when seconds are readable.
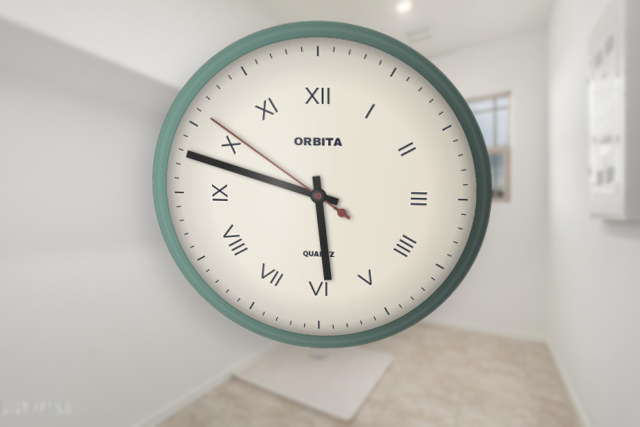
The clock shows h=5 m=47 s=51
